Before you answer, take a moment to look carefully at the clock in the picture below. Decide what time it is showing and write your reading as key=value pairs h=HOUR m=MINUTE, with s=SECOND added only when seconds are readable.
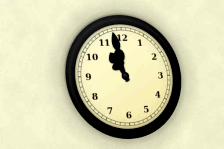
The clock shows h=10 m=58
